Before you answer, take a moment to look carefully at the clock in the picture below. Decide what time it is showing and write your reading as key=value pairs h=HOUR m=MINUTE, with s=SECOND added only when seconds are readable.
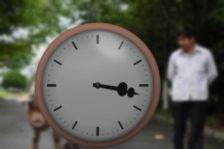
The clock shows h=3 m=17
